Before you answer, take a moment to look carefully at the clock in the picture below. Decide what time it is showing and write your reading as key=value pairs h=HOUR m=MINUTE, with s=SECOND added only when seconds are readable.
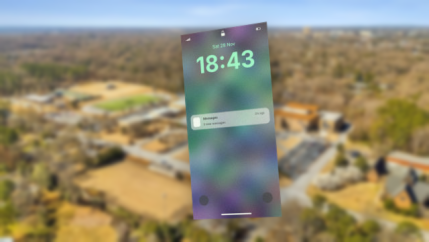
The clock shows h=18 m=43
